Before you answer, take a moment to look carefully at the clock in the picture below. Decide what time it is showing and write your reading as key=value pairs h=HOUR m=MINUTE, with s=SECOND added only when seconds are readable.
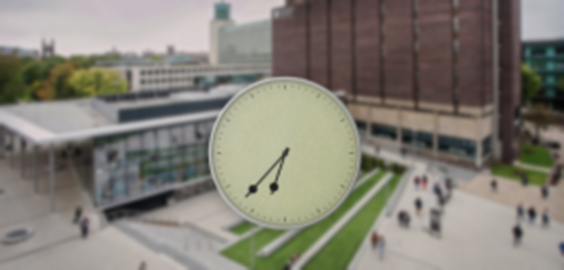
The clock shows h=6 m=37
